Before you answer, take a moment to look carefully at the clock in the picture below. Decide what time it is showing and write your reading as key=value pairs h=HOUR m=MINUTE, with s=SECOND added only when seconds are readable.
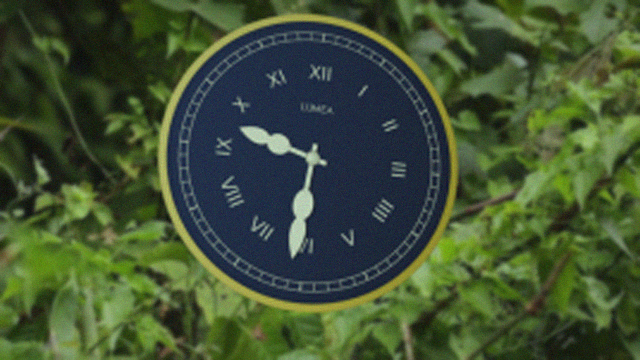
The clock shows h=9 m=31
